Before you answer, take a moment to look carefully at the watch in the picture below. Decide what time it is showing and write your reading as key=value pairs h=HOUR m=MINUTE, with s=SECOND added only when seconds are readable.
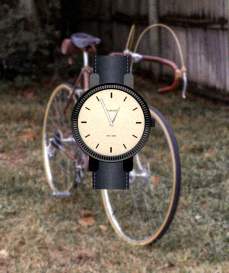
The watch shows h=12 m=56
